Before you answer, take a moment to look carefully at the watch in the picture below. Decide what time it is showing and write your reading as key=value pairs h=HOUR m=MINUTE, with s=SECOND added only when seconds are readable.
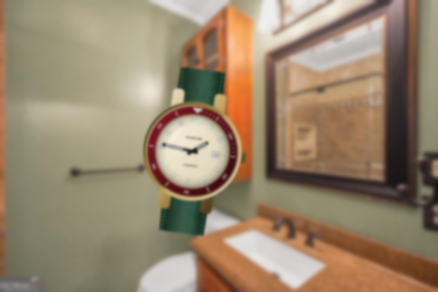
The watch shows h=1 m=46
